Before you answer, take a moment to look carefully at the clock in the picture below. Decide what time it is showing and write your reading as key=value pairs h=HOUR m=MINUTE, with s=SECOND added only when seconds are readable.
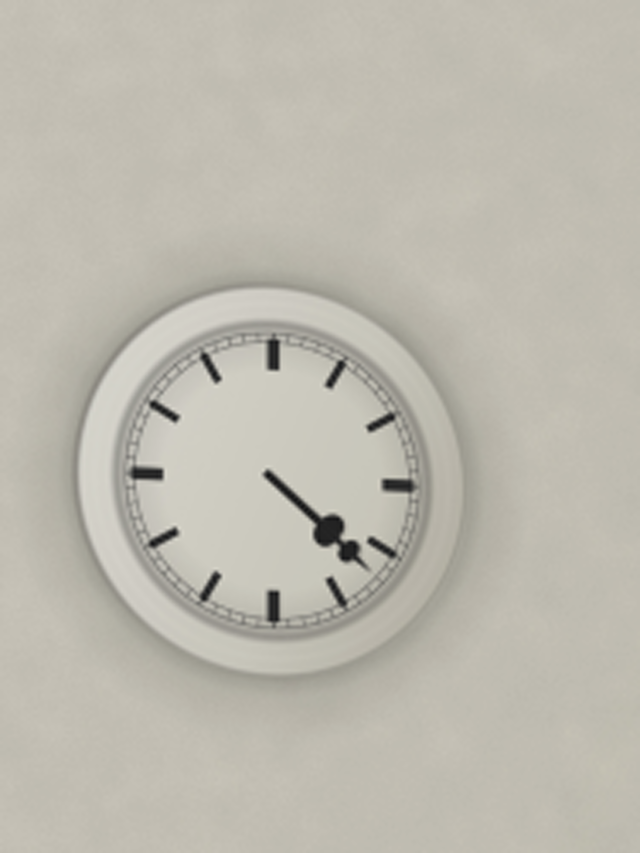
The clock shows h=4 m=22
